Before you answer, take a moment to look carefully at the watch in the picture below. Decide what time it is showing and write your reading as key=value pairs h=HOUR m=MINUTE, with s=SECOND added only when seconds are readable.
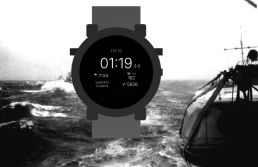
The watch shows h=1 m=19
